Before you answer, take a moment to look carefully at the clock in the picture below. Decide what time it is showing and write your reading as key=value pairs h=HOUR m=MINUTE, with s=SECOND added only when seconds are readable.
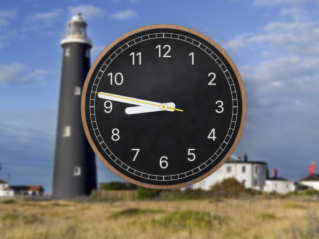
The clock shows h=8 m=46 s=47
